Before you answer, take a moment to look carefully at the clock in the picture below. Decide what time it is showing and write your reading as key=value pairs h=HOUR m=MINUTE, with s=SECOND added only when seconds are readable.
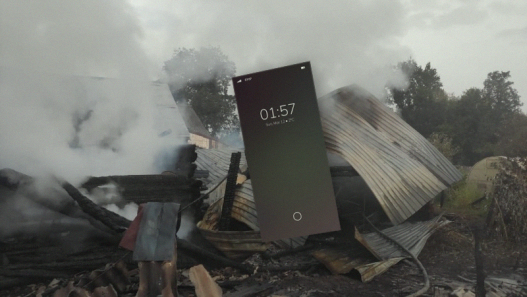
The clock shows h=1 m=57
